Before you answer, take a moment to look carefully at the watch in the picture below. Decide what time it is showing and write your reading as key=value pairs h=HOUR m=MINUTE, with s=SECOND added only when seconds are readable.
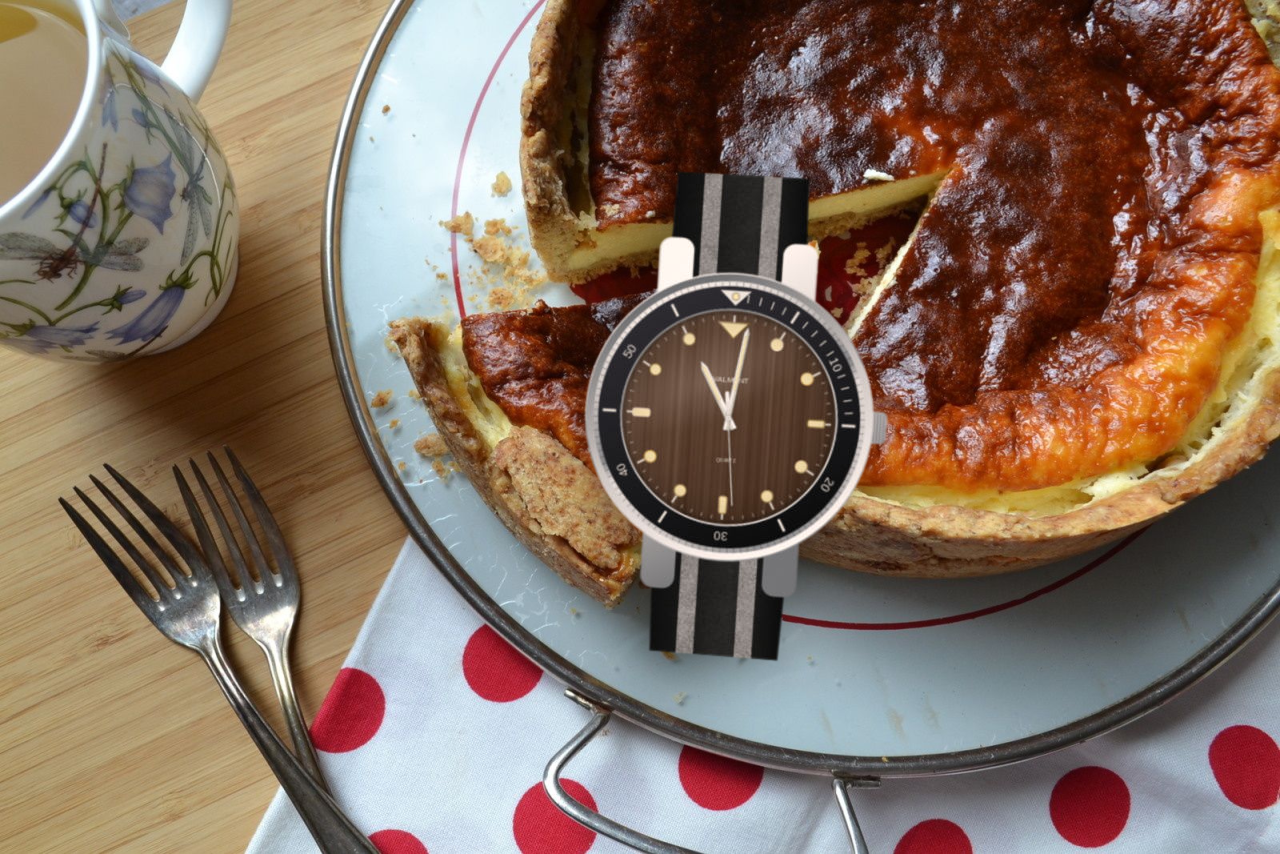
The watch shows h=11 m=1 s=29
